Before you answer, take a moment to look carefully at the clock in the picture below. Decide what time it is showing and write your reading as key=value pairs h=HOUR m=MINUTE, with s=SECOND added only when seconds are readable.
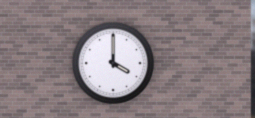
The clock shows h=4 m=0
